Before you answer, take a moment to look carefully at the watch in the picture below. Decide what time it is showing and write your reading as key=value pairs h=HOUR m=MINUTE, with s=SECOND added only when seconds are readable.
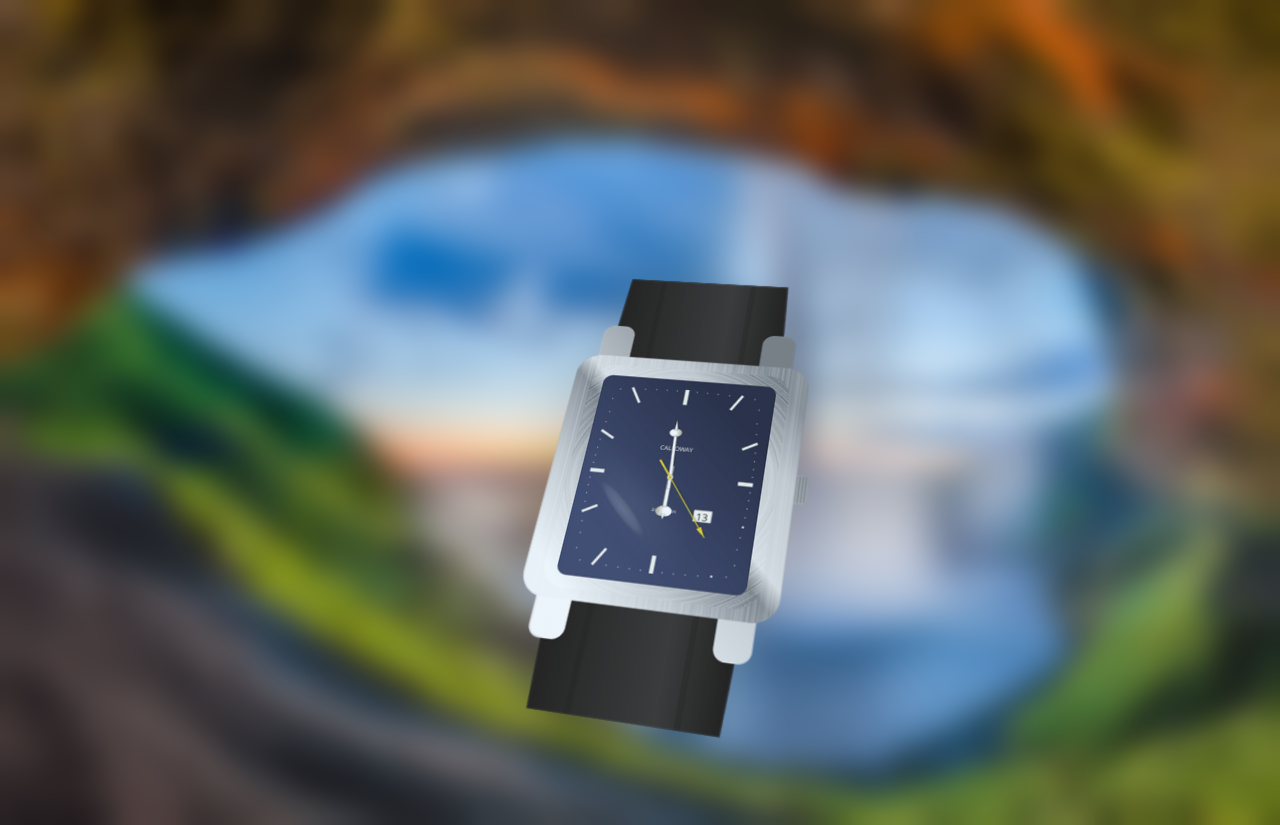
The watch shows h=5 m=59 s=24
